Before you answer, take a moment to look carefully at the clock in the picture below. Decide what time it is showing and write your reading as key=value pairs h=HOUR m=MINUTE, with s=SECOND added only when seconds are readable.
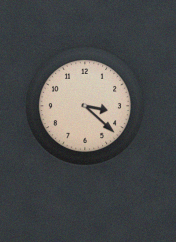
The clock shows h=3 m=22
